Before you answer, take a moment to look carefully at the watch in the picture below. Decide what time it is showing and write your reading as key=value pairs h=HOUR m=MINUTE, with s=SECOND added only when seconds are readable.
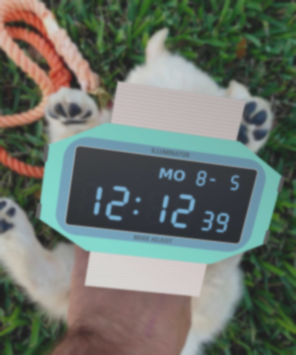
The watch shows h=12 m=12 s=39
